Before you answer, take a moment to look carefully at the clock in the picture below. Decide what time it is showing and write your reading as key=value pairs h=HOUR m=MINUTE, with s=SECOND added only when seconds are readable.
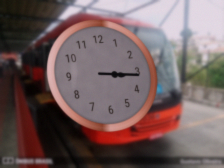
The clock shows h=3 m=16
